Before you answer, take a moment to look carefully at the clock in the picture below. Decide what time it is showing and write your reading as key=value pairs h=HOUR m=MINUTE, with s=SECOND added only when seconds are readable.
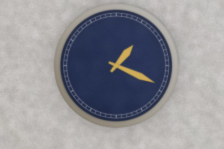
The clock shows h=1 m=19
